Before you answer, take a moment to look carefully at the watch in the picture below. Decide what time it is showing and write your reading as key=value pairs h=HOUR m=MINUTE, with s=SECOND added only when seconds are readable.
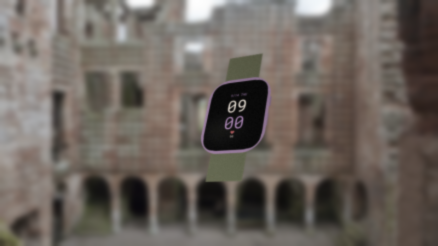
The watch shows h=9 m=0
